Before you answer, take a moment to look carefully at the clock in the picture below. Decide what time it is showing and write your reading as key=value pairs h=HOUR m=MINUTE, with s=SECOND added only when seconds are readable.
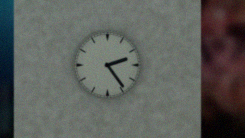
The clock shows h=2 m=24
